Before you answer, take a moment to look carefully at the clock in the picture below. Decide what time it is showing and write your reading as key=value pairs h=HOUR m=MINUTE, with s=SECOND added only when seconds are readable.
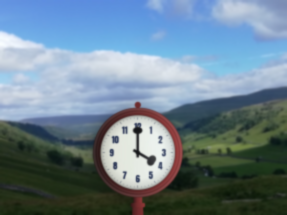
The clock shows h=4 m=0
